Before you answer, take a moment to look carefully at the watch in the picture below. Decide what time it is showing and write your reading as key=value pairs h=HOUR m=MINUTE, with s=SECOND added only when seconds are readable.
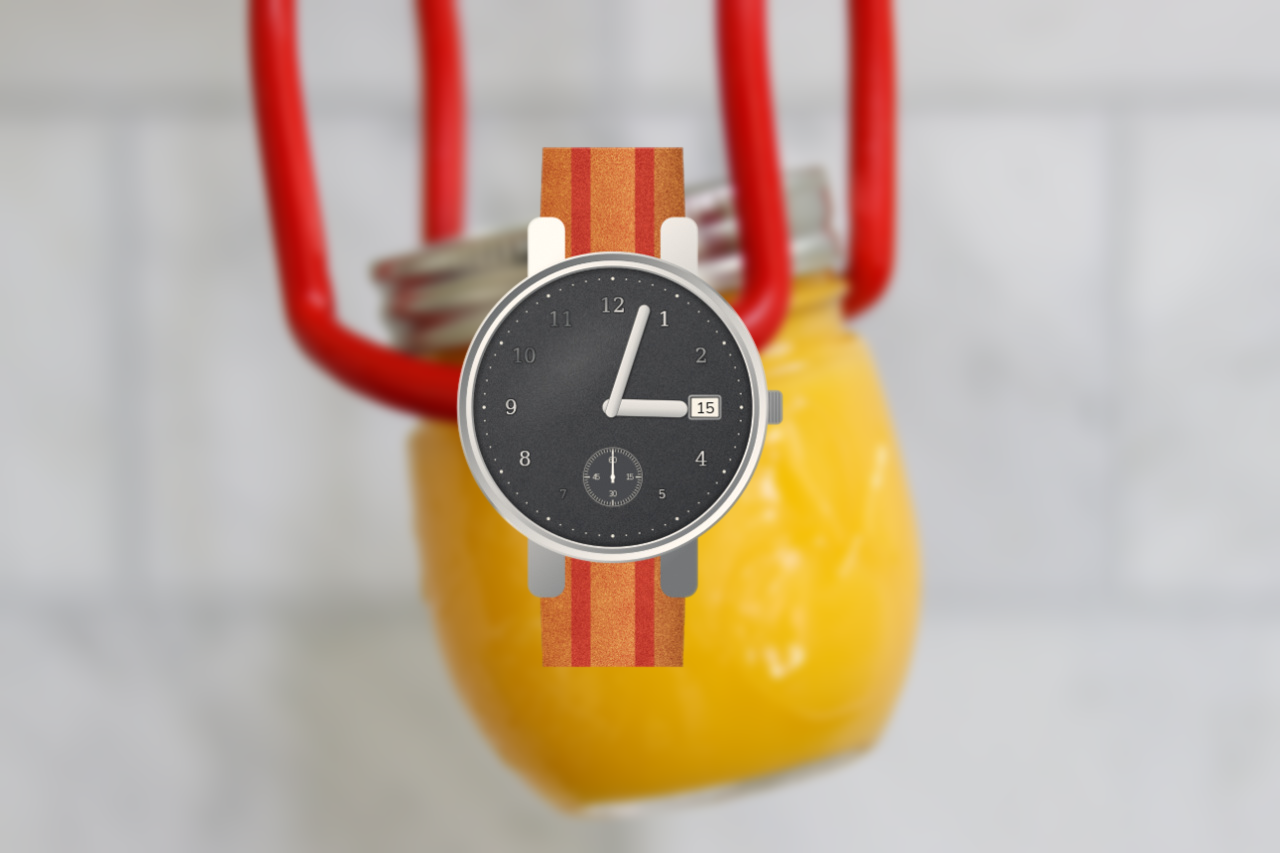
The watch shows h=3 m=3
